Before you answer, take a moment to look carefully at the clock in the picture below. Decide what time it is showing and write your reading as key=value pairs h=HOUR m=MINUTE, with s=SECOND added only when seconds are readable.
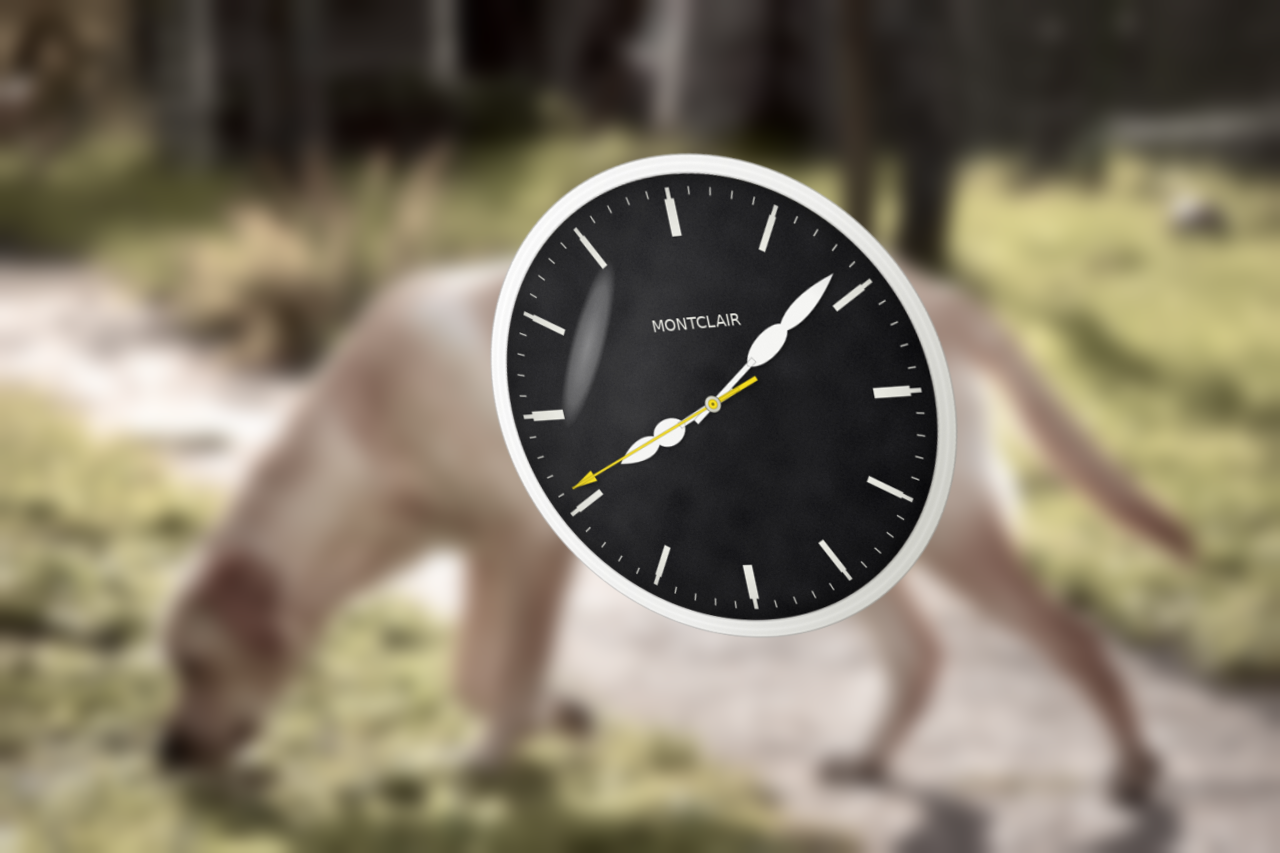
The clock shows h=8 m=8 s=41
